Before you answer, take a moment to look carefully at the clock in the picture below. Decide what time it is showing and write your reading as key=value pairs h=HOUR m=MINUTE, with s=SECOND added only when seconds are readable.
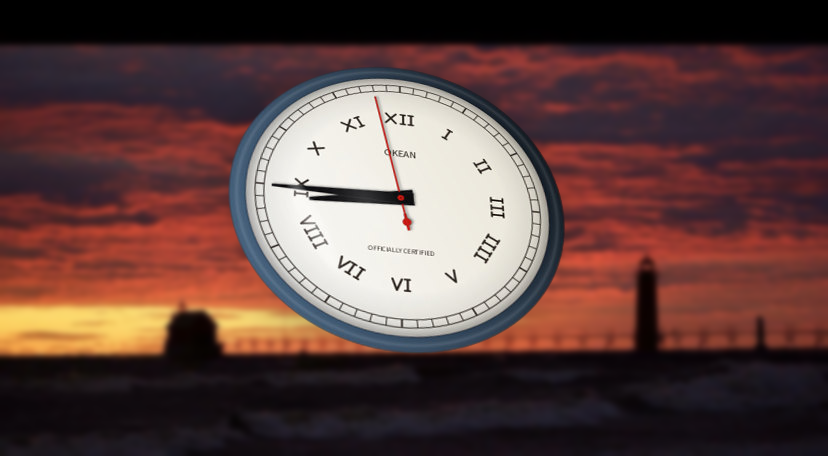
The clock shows h=8 m=44 s=58
